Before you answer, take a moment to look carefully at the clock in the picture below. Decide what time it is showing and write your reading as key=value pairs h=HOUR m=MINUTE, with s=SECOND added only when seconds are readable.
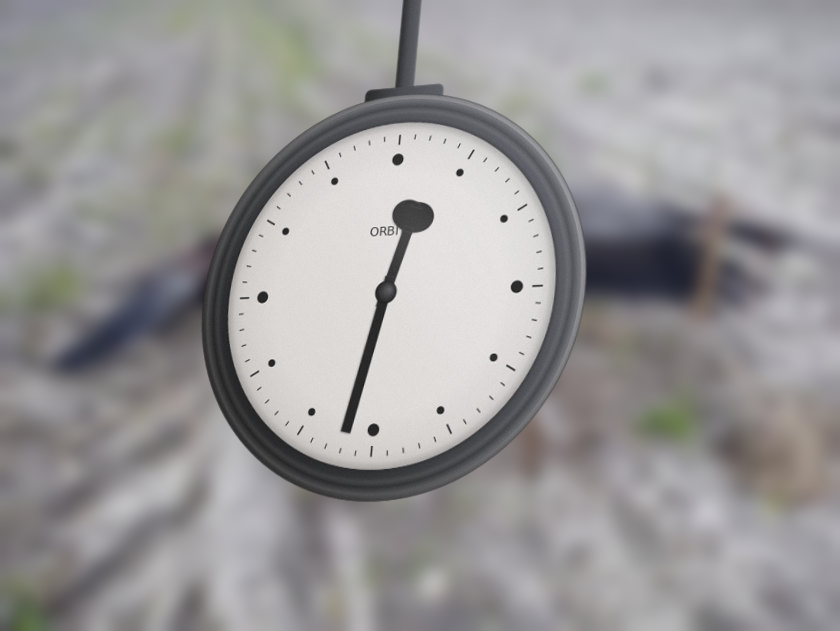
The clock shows h=12 m=32
